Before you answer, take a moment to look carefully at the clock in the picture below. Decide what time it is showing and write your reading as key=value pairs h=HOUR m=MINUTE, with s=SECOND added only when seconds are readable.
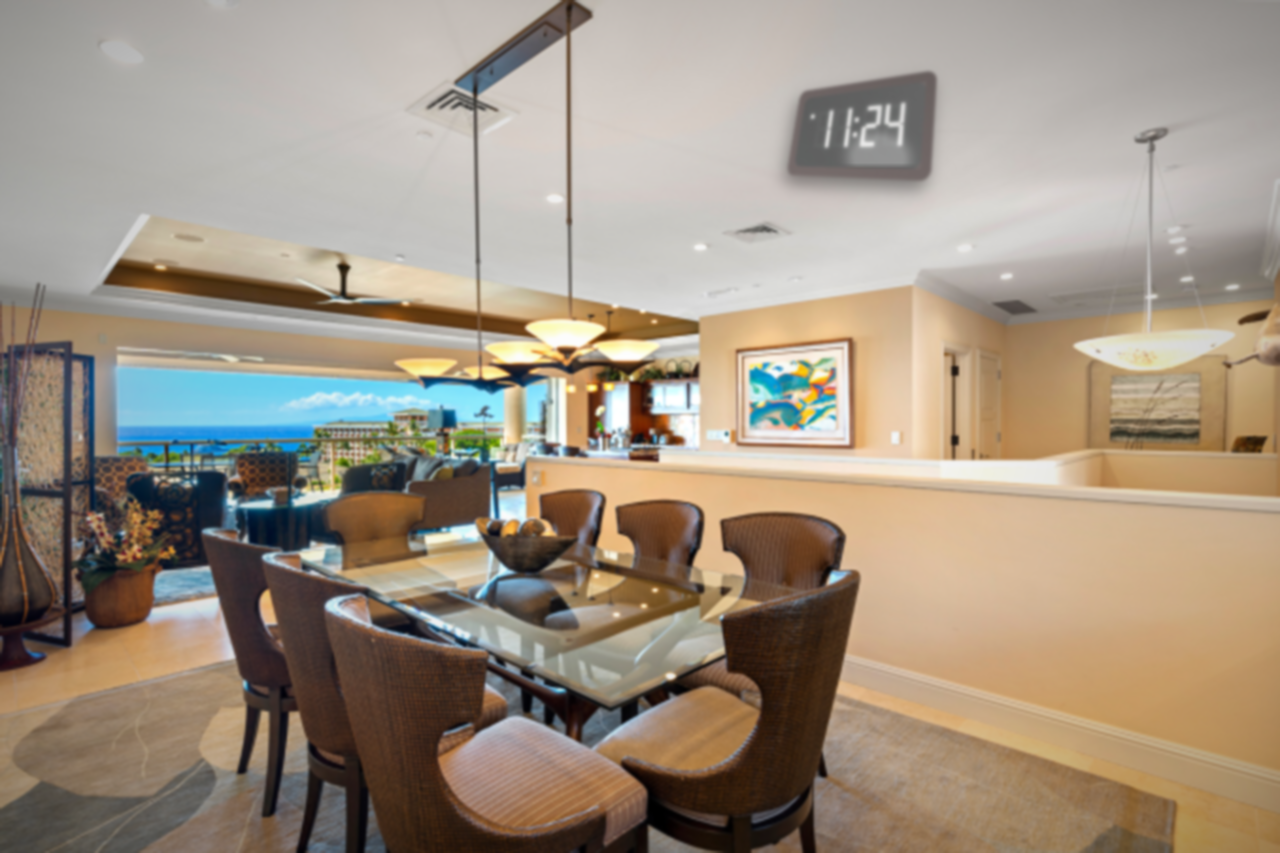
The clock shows h=11 m=24
